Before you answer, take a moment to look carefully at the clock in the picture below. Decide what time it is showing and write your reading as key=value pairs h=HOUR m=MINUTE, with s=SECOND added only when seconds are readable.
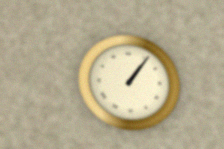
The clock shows h=1 m=6
